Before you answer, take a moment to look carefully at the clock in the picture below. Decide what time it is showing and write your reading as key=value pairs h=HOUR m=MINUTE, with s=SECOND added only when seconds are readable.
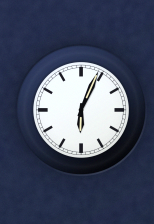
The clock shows h=6 m=4
